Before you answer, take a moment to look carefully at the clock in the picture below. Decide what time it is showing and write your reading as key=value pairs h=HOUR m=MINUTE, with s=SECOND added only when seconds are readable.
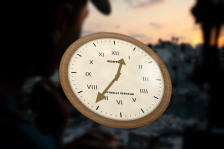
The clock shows h=12 m=36
